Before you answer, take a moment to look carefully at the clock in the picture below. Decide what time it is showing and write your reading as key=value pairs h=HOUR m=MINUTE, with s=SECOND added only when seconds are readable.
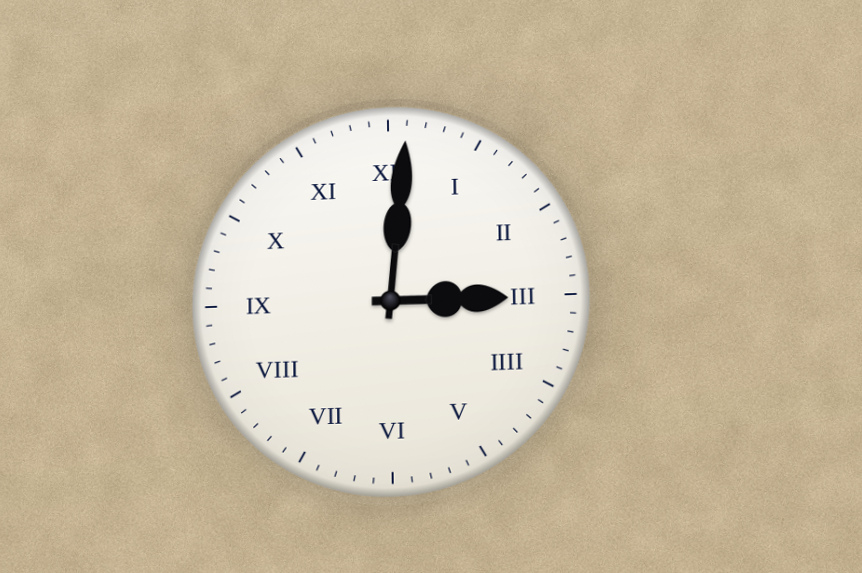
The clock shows h=3 m=1
